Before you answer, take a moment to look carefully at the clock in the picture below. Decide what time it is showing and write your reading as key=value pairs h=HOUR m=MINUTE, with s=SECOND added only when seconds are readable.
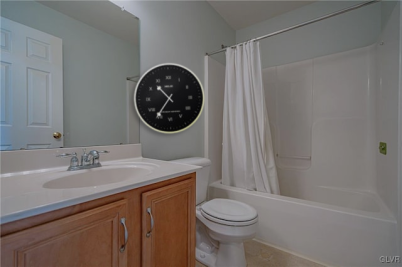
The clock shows h=10 m=36
